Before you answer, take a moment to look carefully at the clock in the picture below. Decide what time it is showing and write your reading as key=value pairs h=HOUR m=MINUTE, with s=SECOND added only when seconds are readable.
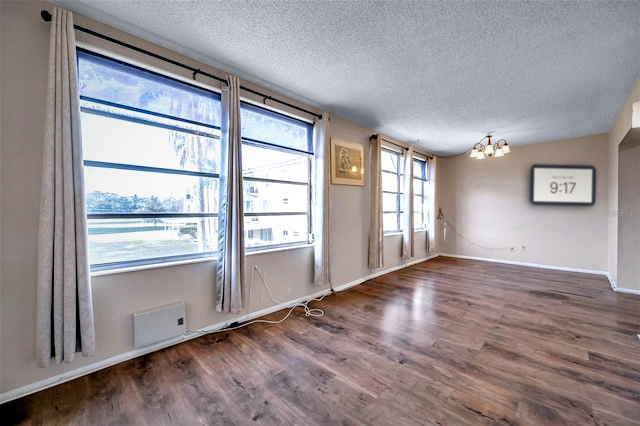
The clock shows h=9 m=17
